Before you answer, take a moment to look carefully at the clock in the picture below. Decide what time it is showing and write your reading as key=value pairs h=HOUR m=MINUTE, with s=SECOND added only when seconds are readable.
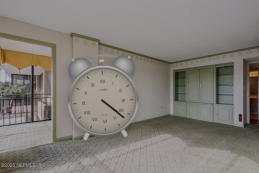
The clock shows h=4 m=22
